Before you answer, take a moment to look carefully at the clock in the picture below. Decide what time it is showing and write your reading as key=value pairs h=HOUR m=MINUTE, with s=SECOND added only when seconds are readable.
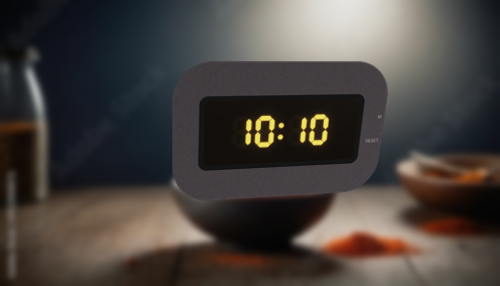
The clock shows h=10 m=10
